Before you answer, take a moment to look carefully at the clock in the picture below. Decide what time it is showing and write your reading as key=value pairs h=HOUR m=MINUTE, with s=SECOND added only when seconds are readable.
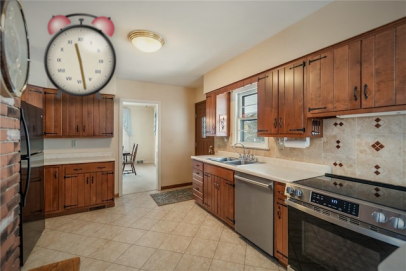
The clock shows h=11 m=28
